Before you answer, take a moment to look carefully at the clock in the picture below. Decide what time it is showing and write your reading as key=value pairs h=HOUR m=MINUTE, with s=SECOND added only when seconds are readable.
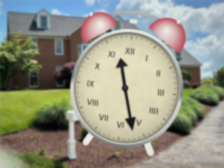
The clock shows h=11 m=27
